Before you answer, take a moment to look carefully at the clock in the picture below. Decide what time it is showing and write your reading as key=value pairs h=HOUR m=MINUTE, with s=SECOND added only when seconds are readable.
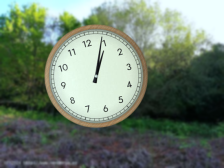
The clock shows h=1 m=4
